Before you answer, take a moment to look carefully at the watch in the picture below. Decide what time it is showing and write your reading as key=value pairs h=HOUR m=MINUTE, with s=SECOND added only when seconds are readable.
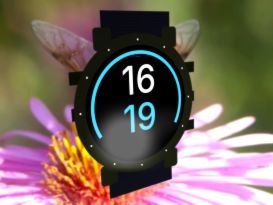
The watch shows h=16 m=19
